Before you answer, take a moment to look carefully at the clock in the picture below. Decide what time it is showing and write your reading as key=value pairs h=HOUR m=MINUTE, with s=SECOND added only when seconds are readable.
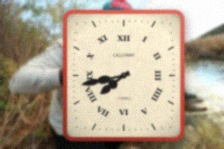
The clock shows h=7 m=43
